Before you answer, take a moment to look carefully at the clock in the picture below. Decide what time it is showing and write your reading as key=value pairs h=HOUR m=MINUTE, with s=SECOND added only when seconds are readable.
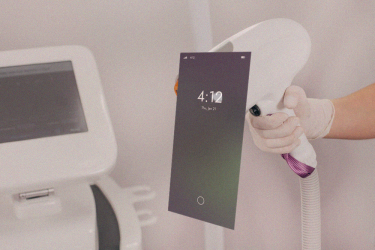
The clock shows h=4 m=12
